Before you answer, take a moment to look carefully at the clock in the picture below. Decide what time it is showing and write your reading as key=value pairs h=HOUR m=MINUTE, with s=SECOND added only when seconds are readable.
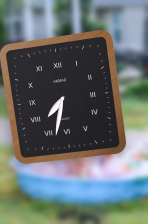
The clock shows h=7 m=33
